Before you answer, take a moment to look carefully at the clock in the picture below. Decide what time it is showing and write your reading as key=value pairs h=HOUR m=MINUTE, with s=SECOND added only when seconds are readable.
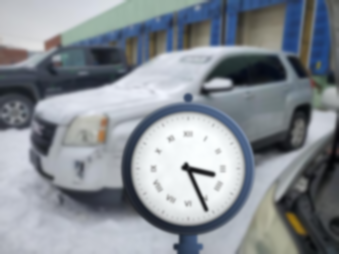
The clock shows h=3 m=26
